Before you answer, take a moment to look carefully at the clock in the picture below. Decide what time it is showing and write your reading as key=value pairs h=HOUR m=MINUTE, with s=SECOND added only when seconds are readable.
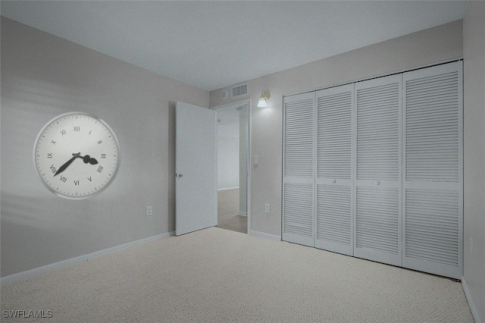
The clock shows h=3 m=38
